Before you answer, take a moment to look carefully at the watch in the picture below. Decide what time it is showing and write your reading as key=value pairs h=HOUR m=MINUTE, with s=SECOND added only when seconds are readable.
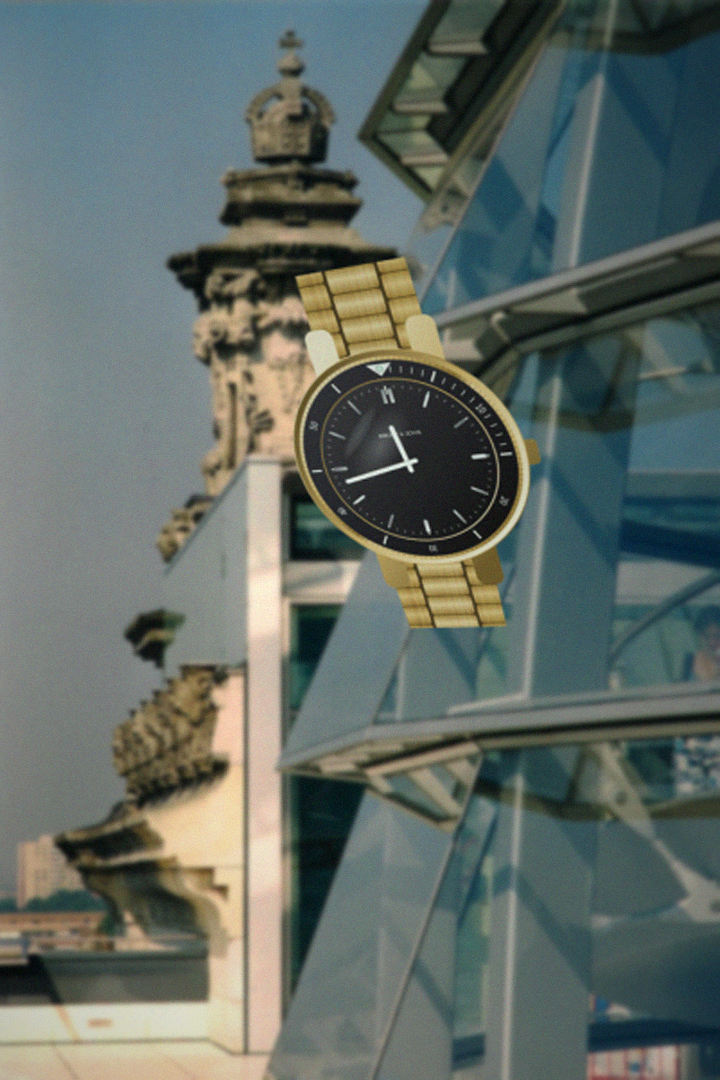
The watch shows h=11 m=43
